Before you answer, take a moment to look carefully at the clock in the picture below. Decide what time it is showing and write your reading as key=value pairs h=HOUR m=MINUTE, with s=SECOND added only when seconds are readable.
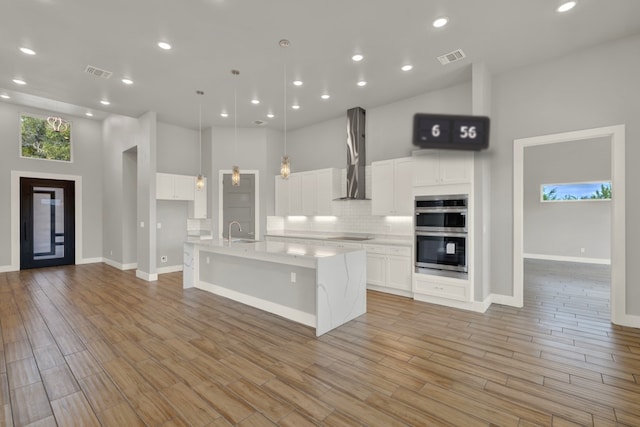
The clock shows h=6 m=56
